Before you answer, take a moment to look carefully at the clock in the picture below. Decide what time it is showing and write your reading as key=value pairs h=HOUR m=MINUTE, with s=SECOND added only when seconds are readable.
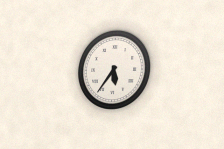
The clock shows h=5 m=36
